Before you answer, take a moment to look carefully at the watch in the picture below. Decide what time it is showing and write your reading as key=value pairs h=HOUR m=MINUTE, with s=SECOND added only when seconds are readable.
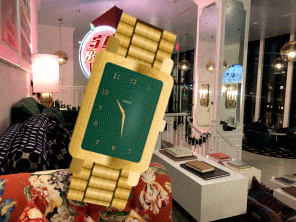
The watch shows h=10 m=28
